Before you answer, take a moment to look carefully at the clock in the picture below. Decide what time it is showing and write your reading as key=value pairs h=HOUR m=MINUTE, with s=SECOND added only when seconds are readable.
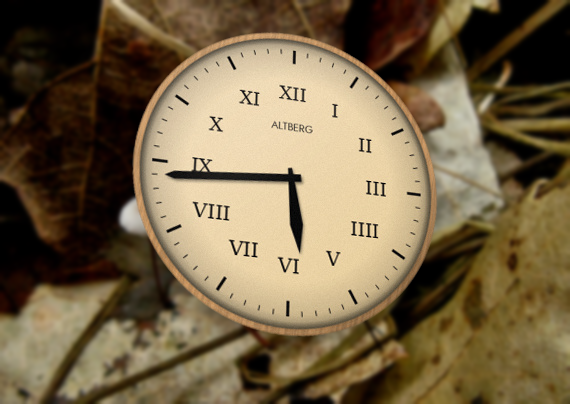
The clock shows h=5 m=44
